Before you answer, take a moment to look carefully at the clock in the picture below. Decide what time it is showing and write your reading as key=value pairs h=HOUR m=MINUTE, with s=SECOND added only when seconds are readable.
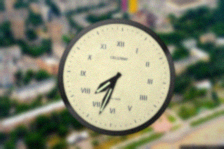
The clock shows h=7 m=33
